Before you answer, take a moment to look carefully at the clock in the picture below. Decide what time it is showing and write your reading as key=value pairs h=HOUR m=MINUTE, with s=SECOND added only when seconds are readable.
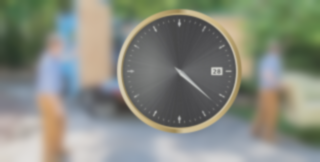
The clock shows h=4 m=22
